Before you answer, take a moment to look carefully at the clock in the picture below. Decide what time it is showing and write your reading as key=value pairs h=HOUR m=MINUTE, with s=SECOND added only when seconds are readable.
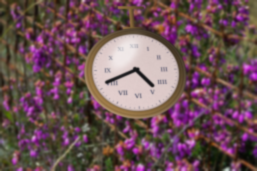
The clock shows h=4 m=41
